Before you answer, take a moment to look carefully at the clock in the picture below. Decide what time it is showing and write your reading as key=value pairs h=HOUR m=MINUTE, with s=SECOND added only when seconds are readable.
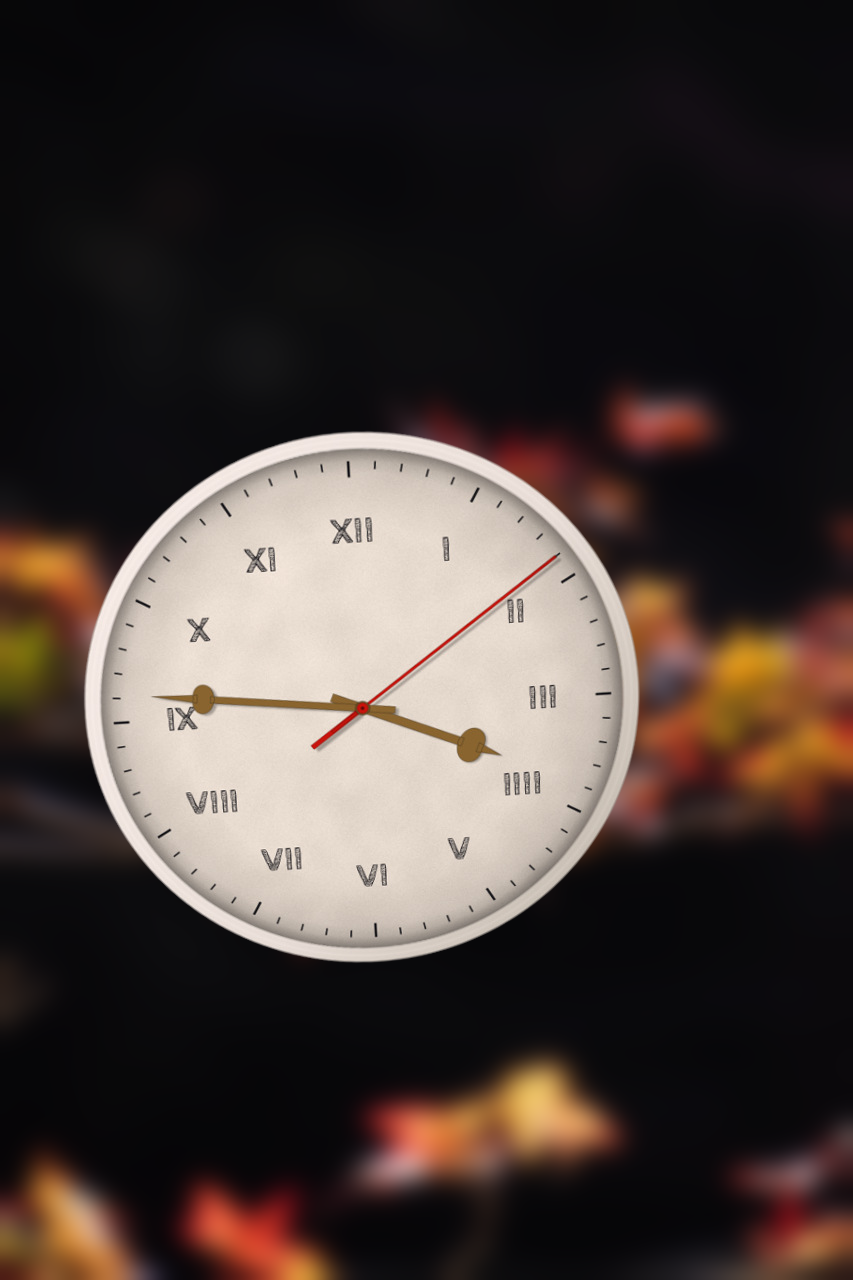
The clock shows h=3 m=46 s=9
